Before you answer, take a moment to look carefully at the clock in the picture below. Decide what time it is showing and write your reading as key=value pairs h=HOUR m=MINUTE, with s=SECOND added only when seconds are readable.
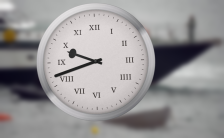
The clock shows h=9 m=42
